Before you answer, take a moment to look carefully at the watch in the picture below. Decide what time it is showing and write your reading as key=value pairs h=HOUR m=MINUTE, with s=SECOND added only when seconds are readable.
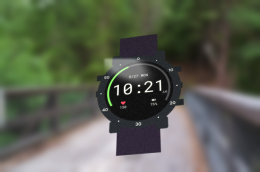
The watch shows h=10 m=21
